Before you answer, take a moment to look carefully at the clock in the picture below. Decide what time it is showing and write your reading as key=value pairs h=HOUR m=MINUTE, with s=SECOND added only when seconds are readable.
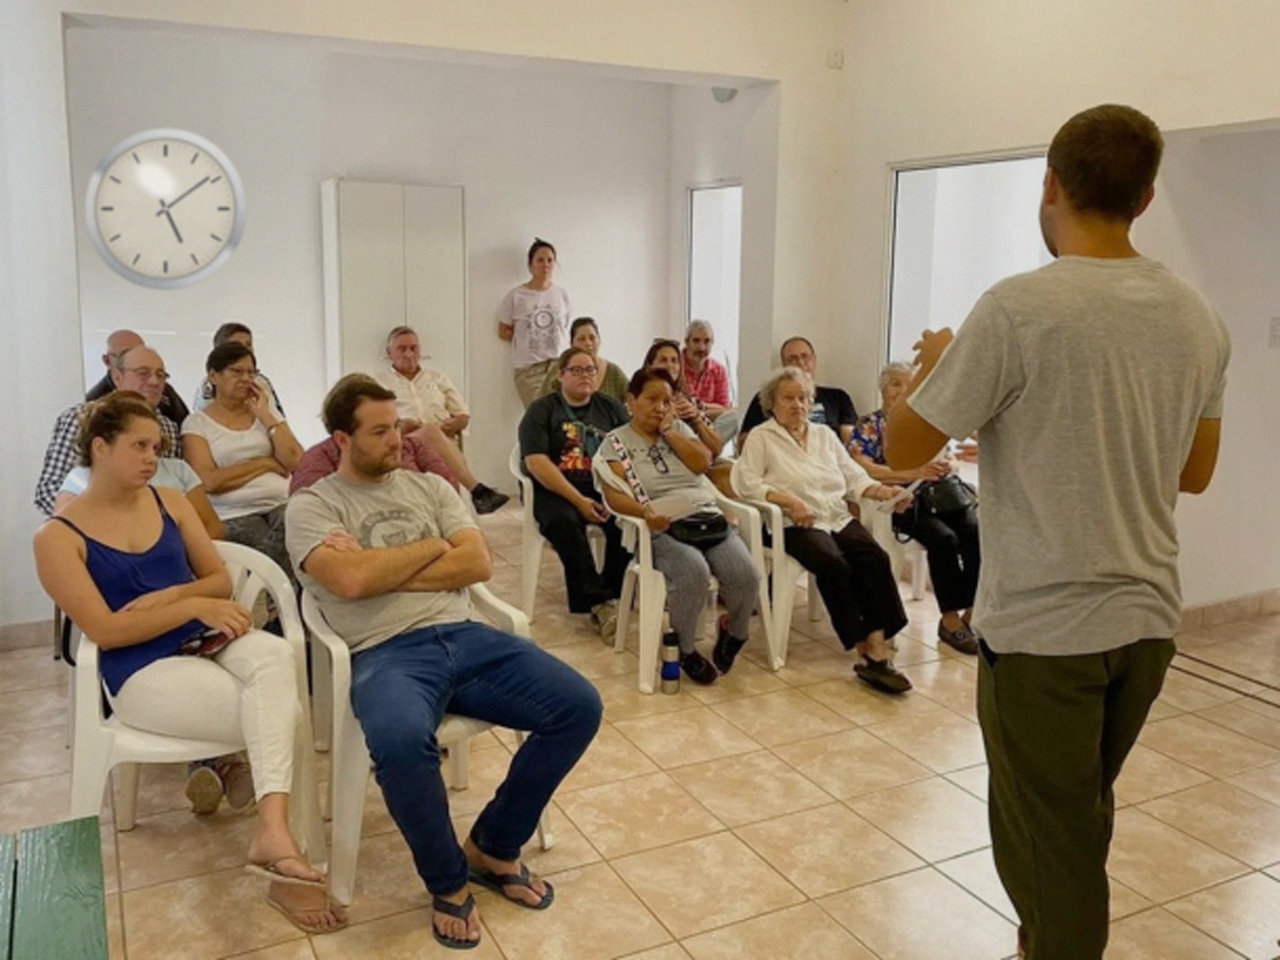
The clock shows h=5 m=9
